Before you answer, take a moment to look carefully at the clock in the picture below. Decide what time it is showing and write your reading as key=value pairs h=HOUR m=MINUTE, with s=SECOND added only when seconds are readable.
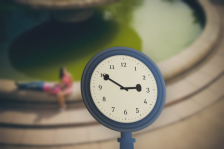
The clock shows h=2 m=50
